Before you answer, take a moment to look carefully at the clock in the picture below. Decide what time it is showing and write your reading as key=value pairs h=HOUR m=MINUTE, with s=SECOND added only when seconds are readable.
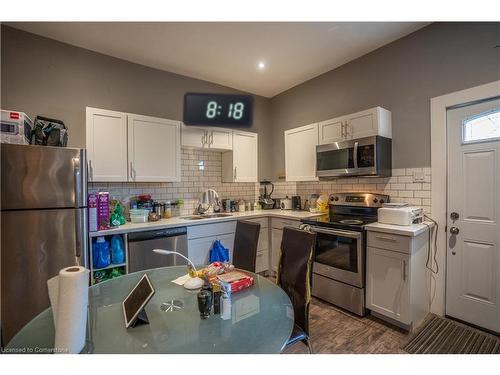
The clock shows h=8 m=18
